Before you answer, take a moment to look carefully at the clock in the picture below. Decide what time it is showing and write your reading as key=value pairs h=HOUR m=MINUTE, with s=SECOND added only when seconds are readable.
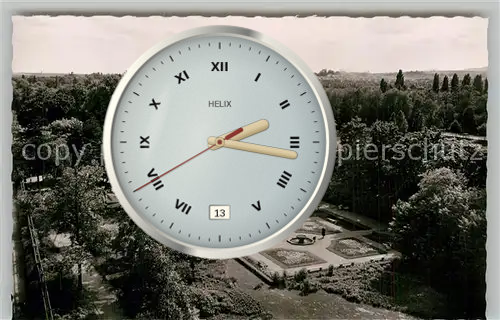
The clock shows h=2 m=16 s=40
